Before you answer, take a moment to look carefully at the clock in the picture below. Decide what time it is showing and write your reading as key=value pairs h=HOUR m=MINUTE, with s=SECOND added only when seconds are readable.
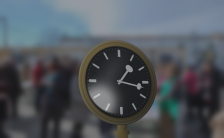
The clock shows h=1 m=17
